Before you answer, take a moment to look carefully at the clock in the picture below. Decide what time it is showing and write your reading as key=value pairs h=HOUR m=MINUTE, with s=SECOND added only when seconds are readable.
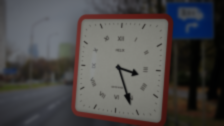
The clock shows h=3 m=26
